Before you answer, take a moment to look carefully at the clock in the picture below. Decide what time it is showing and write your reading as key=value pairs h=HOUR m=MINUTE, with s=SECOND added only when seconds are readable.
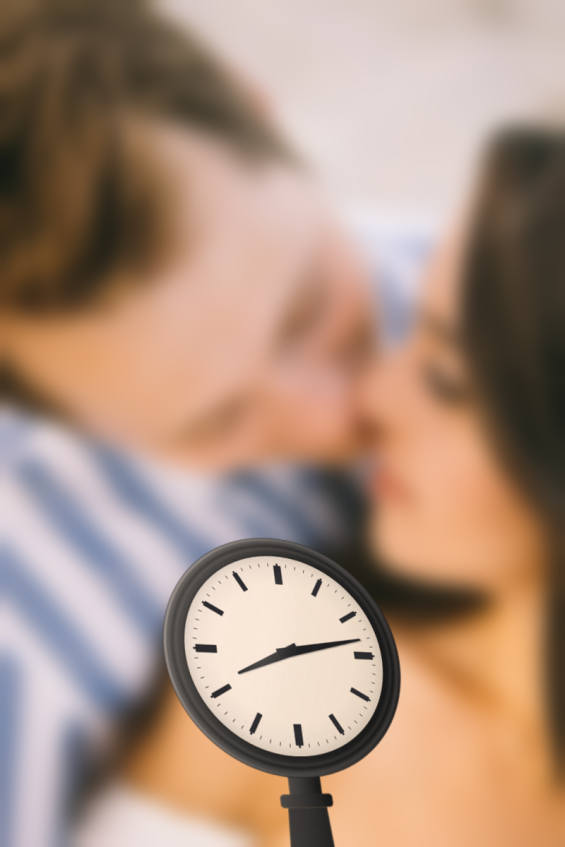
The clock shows h=8 m=13
